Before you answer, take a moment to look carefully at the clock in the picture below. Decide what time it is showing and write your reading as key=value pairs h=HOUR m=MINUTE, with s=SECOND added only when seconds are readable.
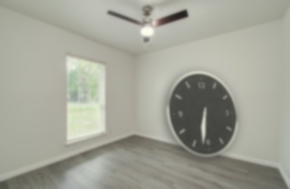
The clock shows h=6 m=32
